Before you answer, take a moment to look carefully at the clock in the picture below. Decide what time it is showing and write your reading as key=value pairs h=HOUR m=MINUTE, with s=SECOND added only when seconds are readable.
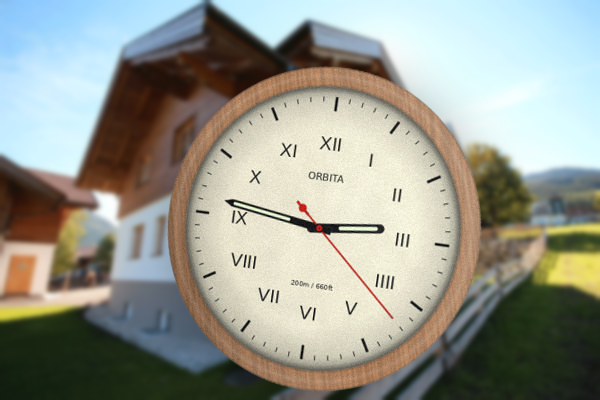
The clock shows h=2 m=46 s=22
